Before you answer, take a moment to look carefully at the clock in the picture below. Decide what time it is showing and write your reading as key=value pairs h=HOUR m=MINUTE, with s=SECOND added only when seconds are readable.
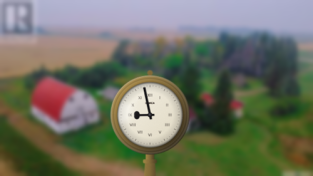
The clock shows h=8 m=58
